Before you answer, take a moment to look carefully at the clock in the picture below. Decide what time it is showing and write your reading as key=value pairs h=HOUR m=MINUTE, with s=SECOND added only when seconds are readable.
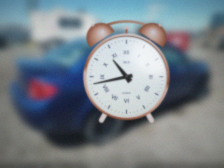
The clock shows h=10 m=43
